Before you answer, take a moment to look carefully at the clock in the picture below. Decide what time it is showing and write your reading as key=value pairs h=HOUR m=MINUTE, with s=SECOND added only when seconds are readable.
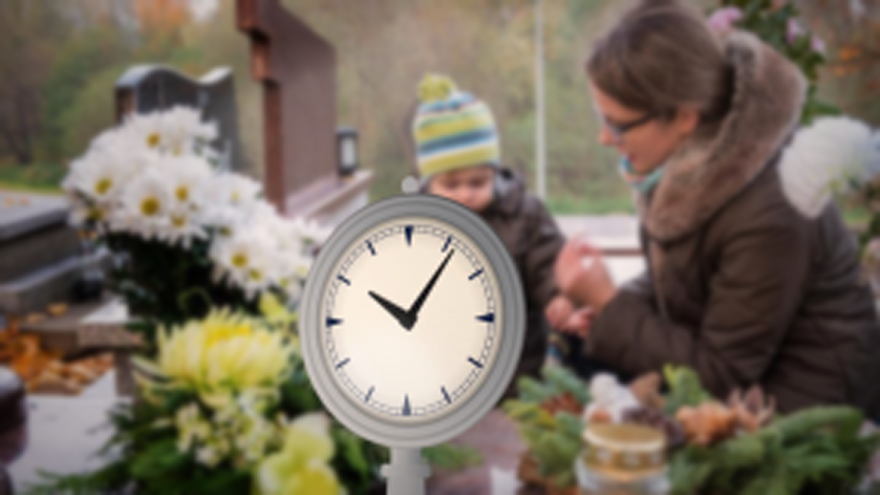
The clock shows h=10 m=6
